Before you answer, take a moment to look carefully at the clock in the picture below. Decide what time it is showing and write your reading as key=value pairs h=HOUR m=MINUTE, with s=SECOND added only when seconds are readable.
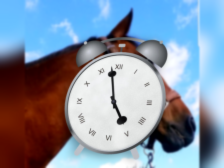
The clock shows h=4 m=58
